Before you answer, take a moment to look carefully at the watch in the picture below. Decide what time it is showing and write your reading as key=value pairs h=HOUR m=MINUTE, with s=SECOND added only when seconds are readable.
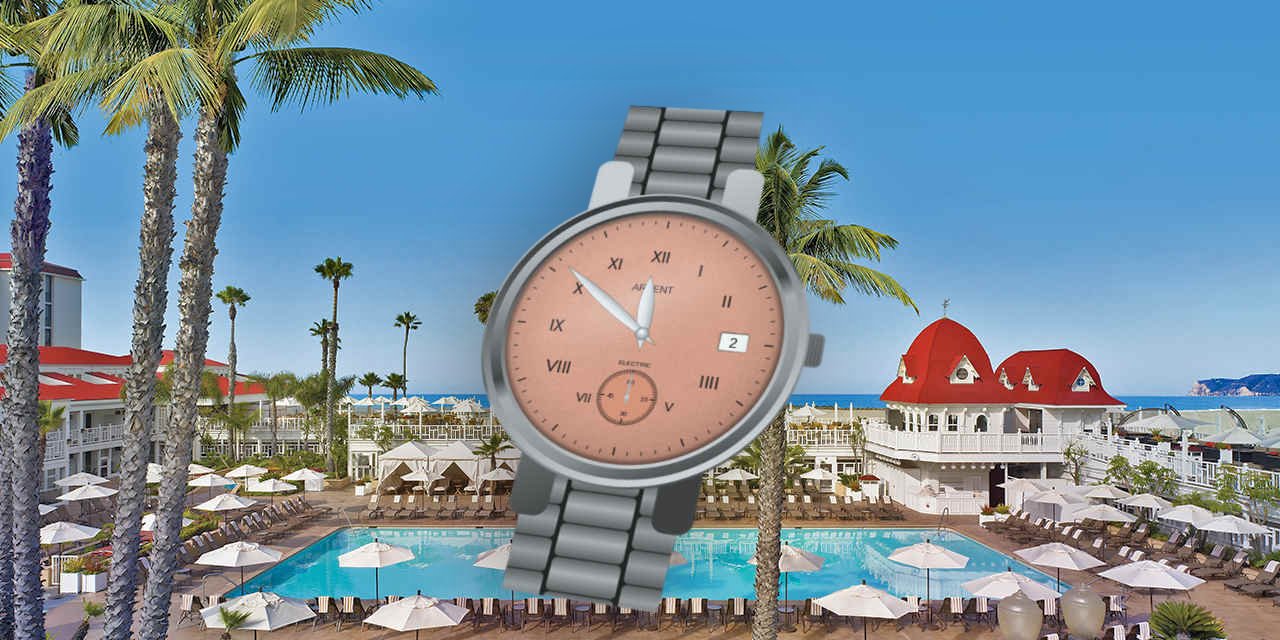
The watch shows h=11 m=51
